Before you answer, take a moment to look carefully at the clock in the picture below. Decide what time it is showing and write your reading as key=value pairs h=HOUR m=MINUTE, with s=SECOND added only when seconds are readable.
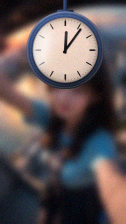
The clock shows h=12 m=6
